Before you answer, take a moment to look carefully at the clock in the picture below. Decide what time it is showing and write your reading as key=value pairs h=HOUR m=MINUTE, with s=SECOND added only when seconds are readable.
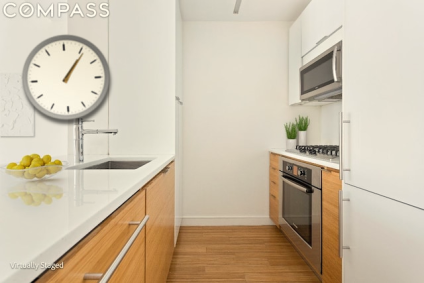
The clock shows h=1 m=6
